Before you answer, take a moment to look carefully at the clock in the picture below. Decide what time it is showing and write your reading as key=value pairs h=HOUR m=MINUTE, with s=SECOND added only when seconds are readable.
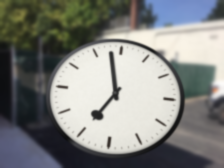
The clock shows h=6 m=58
